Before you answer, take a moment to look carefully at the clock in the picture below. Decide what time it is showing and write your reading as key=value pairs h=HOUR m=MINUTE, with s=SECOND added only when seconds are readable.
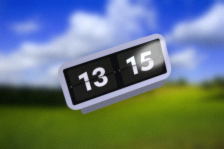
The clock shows h=13 m=15
